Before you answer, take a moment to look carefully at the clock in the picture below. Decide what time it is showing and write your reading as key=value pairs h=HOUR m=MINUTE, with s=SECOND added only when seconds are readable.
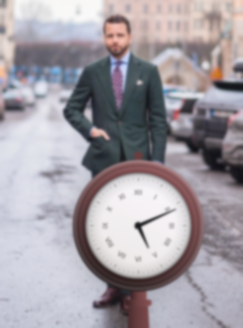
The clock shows h=5 m=11
